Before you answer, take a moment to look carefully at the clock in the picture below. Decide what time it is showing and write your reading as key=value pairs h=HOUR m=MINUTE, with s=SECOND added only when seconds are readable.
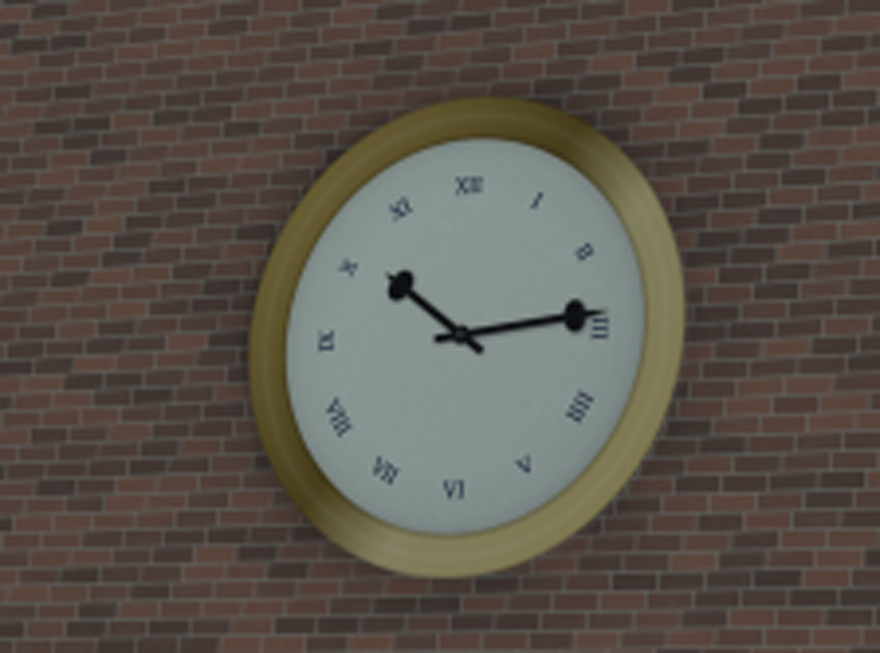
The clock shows h=10 m=14
